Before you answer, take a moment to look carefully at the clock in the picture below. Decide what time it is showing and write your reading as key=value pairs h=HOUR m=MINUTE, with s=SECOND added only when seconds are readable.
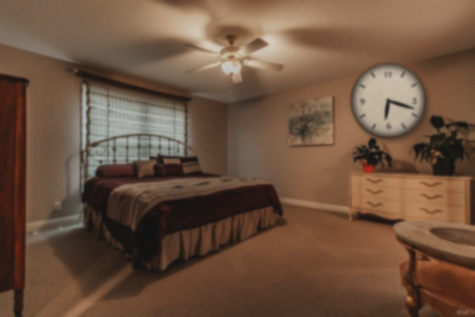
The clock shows h=6 m=18
